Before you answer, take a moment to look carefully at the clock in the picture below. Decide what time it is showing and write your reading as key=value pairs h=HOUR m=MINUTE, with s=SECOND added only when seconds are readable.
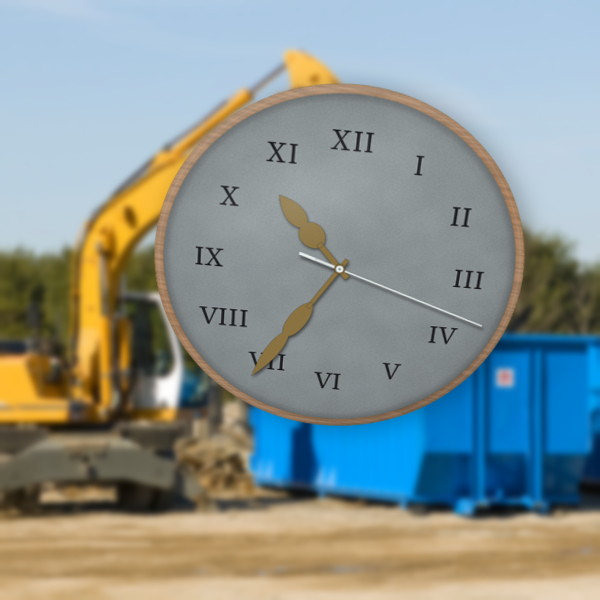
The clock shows h=10 m=35 s=18
